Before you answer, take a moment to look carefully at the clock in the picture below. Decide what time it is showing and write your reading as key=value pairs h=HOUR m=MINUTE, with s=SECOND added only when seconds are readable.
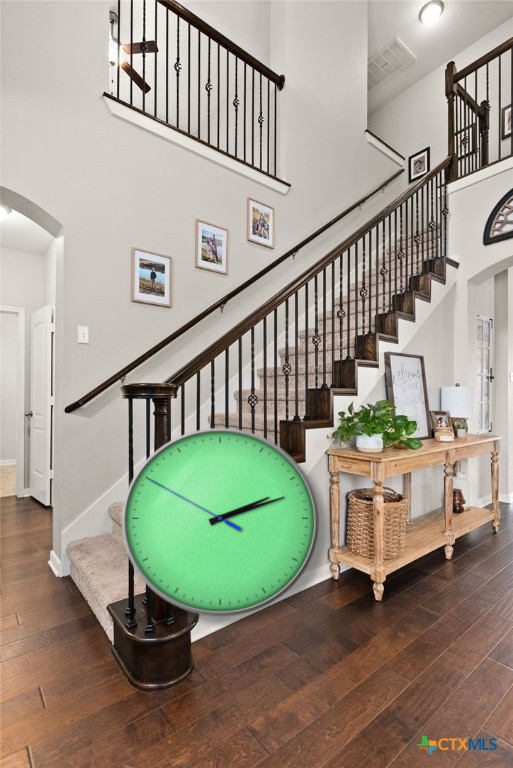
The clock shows h=2 m=11 s=50
